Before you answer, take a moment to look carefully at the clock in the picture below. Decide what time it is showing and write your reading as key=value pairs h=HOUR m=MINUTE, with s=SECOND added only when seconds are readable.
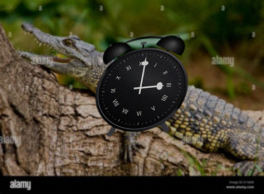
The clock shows h=3 m=1
